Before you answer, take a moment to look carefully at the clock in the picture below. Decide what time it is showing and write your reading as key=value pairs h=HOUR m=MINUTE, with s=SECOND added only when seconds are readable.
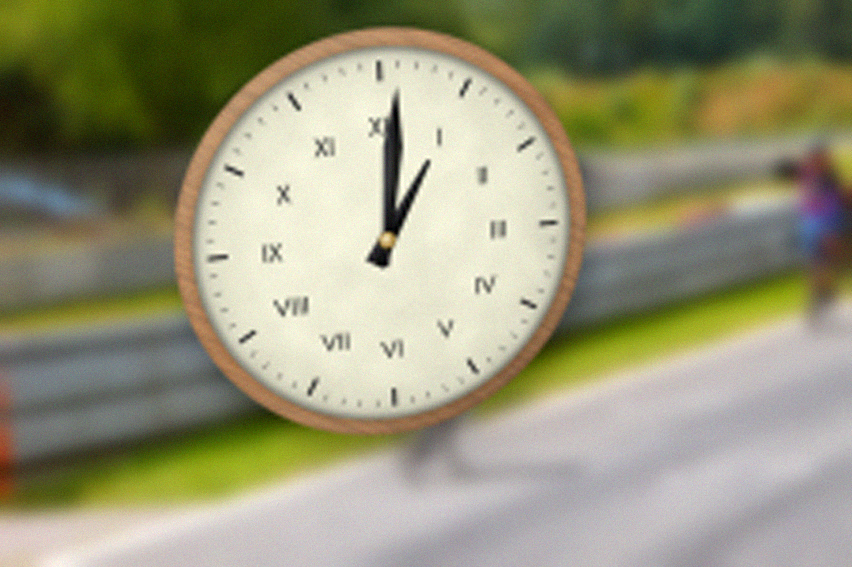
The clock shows h=1 m=1
